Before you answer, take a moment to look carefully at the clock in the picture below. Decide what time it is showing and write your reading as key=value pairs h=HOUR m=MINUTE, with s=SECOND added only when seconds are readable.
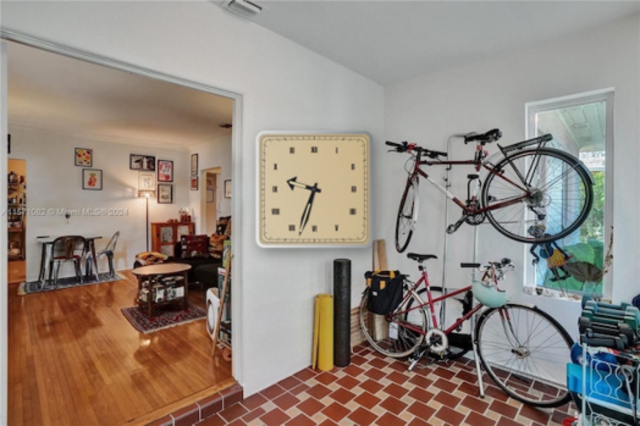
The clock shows h=9 m=33
